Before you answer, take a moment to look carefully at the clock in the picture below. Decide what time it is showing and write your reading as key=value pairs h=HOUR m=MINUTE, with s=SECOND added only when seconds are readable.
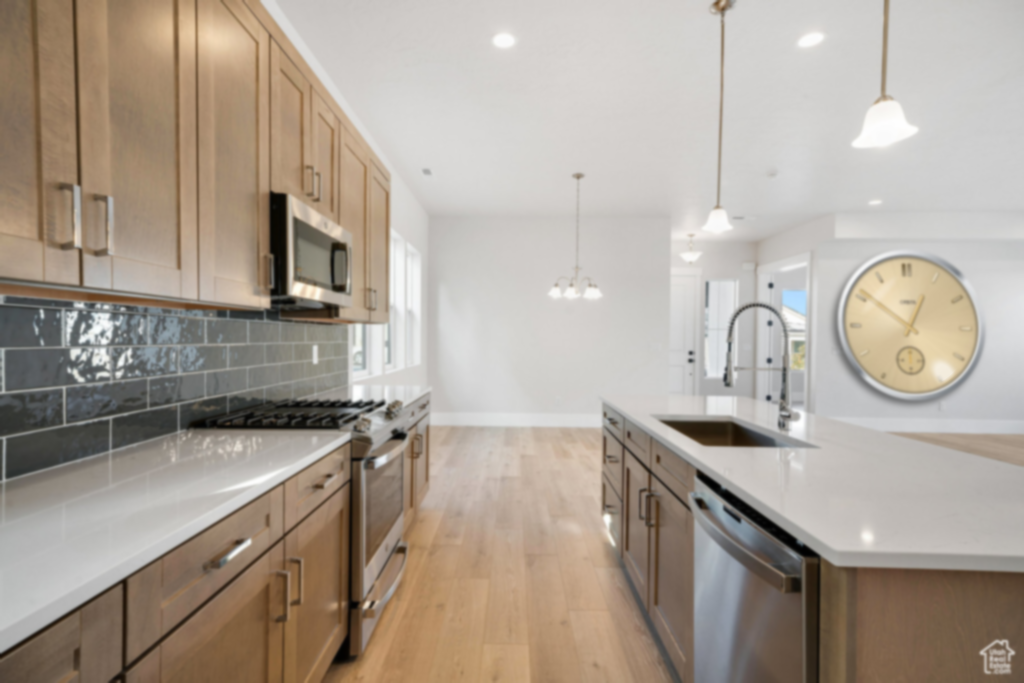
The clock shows h=12 m=51
